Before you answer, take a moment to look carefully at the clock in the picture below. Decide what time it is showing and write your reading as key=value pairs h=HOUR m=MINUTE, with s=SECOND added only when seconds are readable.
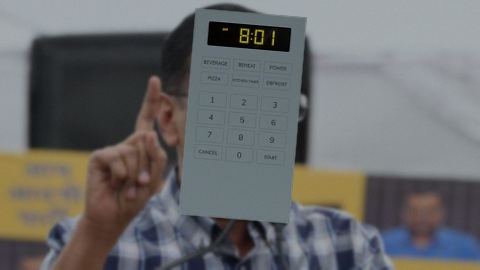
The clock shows h=8 m=1
